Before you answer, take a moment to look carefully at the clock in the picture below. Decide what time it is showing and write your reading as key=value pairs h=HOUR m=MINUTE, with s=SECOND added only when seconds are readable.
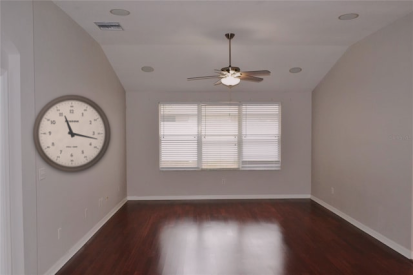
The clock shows h=11 m=17
